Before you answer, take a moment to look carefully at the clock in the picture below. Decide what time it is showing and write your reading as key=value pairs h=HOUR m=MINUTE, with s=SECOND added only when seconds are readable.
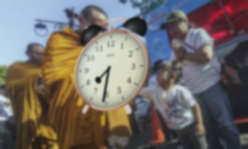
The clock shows h=7 m=31
